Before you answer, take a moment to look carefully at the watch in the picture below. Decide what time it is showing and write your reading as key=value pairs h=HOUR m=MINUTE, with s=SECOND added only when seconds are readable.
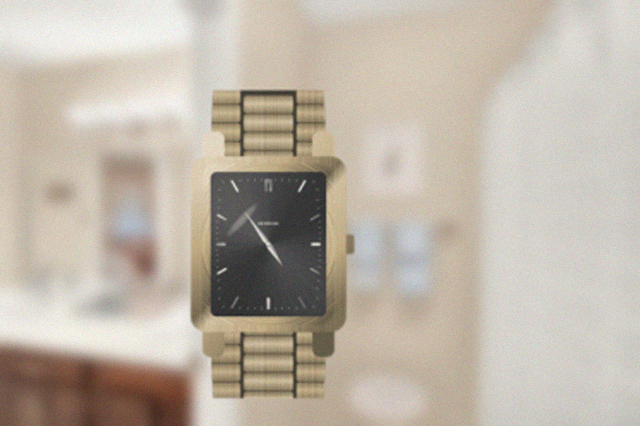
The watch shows h=4 m=54
